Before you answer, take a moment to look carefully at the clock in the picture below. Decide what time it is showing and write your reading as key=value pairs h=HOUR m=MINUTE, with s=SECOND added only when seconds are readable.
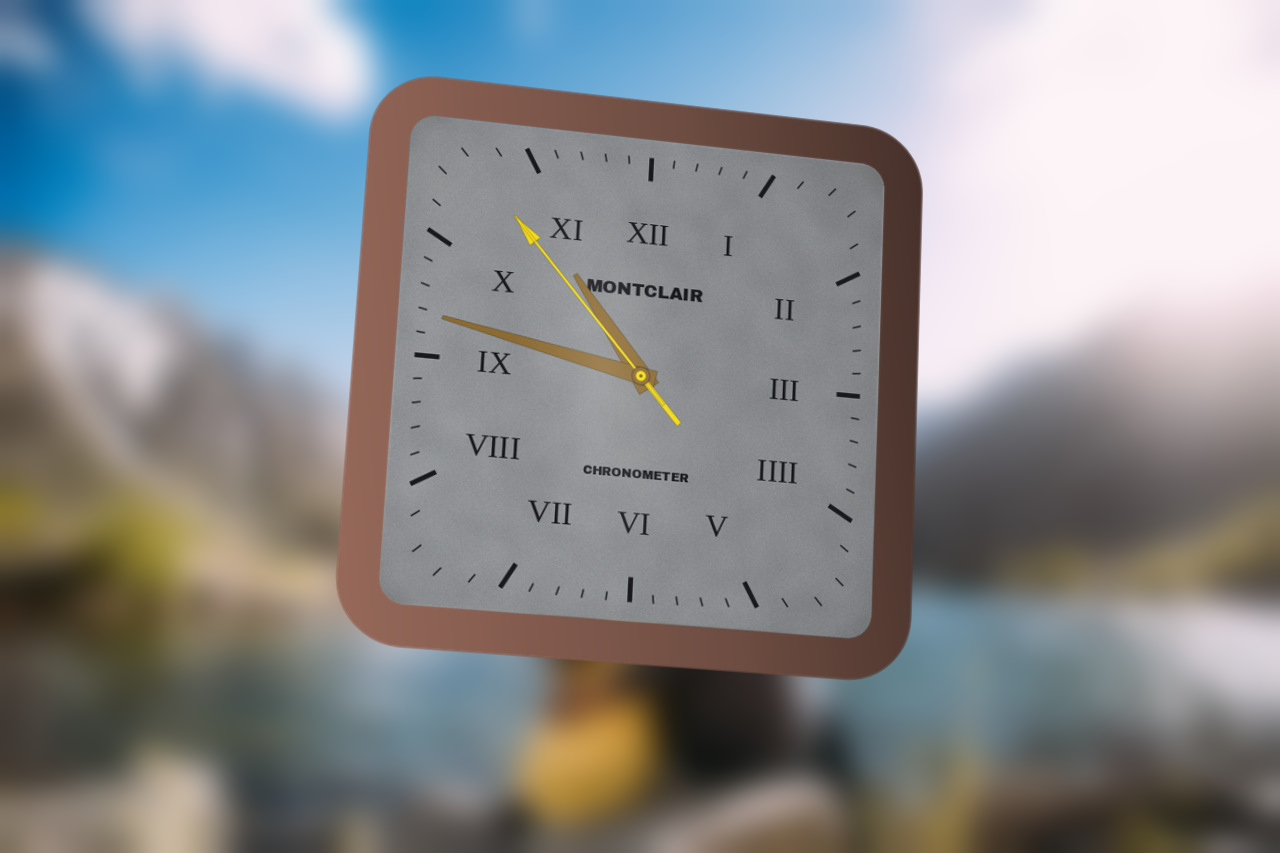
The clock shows h=10 m=46 s=53
